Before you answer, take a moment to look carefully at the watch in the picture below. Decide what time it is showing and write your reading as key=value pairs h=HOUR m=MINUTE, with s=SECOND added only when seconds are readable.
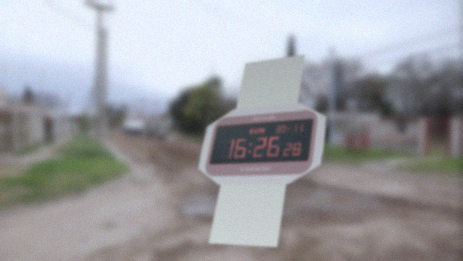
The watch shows h=16 m=26 s=28
